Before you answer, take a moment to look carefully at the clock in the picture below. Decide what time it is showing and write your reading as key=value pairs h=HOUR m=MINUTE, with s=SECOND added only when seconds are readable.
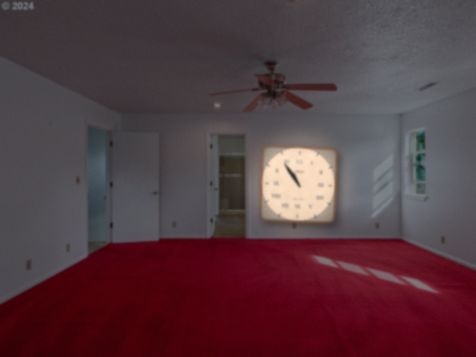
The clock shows h=10 m=54
